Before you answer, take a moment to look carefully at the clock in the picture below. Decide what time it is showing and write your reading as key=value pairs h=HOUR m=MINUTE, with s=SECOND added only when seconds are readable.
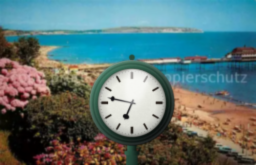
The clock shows h=6 m=47
